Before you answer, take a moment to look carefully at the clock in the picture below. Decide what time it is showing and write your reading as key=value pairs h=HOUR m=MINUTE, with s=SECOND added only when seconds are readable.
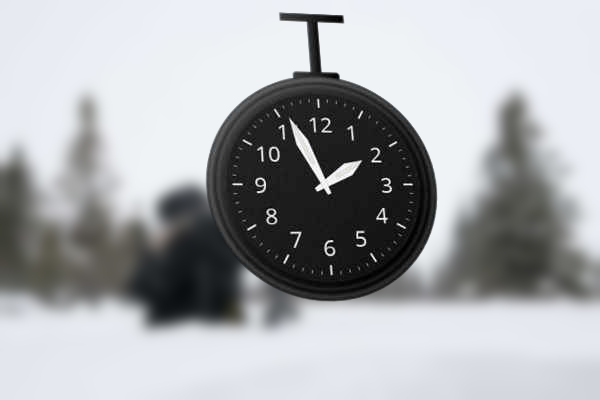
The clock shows h=1 m=56
